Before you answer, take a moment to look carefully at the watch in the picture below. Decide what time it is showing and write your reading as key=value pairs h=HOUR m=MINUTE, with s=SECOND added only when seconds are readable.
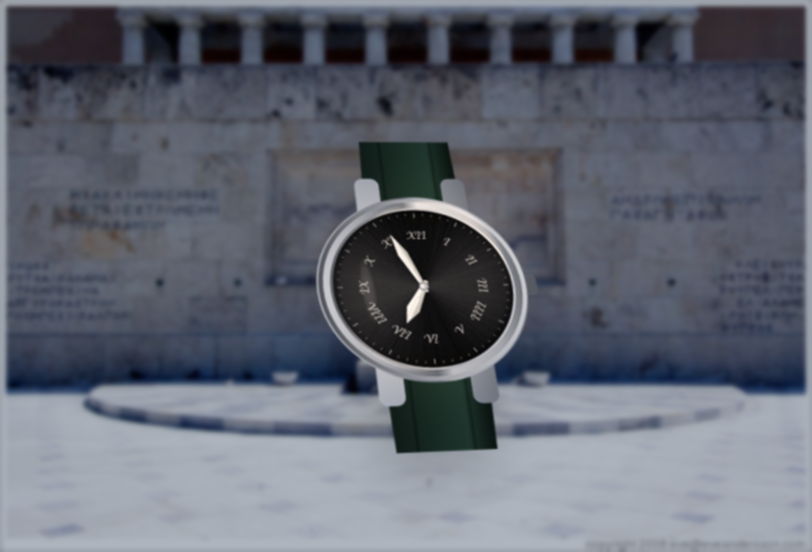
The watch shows h=6 m=56
